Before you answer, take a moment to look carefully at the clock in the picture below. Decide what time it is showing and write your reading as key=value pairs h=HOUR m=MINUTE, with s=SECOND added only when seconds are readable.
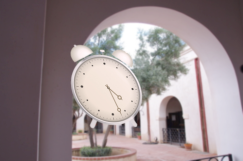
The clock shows h=4 m=27
